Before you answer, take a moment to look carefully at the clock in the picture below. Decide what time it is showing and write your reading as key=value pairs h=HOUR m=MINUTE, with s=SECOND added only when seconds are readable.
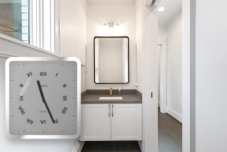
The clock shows h=11 m=26
